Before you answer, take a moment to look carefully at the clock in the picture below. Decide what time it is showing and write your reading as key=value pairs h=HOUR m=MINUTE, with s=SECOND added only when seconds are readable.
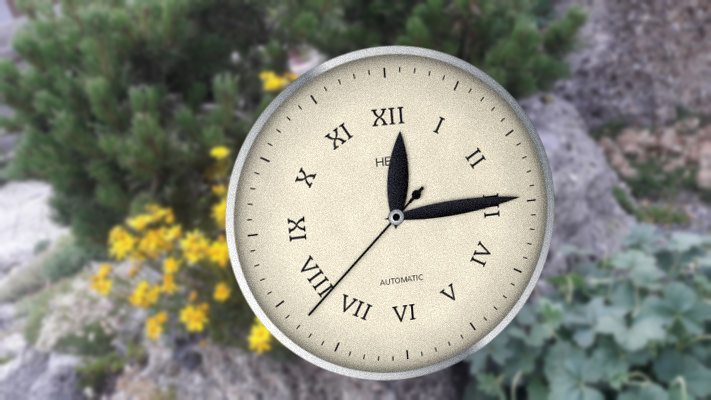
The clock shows h=12 m=14 s=38
